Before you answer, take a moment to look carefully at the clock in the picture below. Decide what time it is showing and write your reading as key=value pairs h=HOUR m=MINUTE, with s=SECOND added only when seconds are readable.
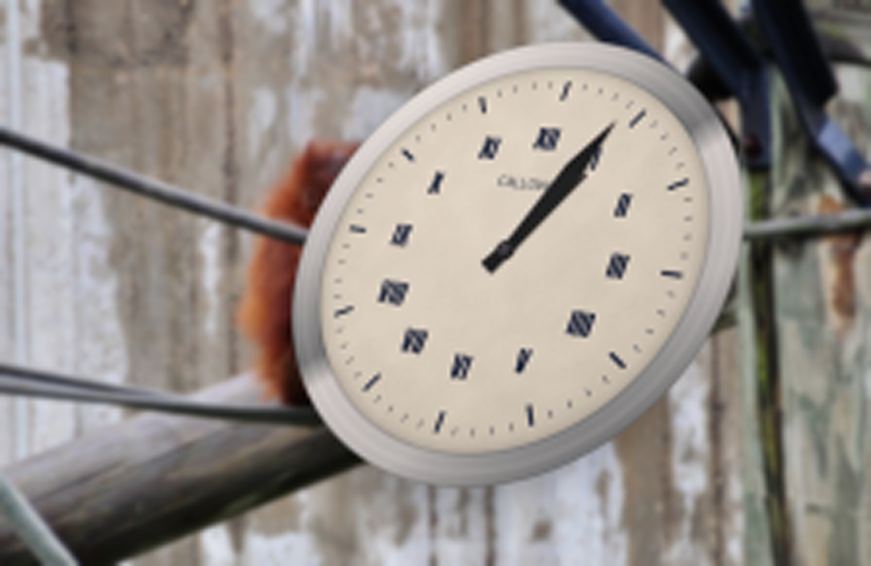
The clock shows h=1 m=4
